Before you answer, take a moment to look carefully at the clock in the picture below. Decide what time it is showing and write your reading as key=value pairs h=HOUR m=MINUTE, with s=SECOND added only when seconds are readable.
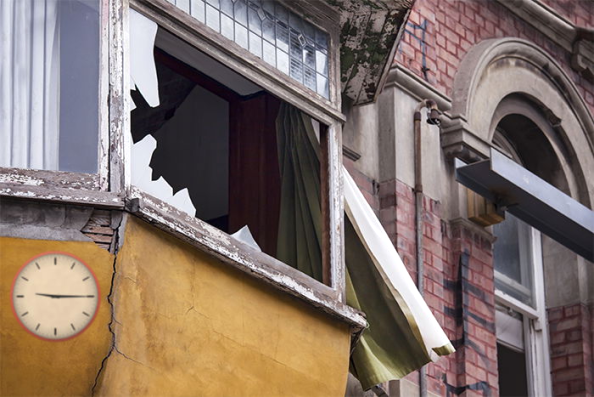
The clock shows h=9 m=15
